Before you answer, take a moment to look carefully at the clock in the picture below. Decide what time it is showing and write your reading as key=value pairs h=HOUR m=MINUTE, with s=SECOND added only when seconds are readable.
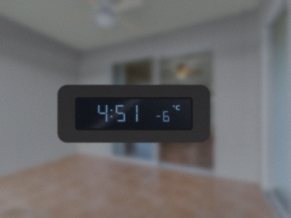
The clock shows h=4 m=51
